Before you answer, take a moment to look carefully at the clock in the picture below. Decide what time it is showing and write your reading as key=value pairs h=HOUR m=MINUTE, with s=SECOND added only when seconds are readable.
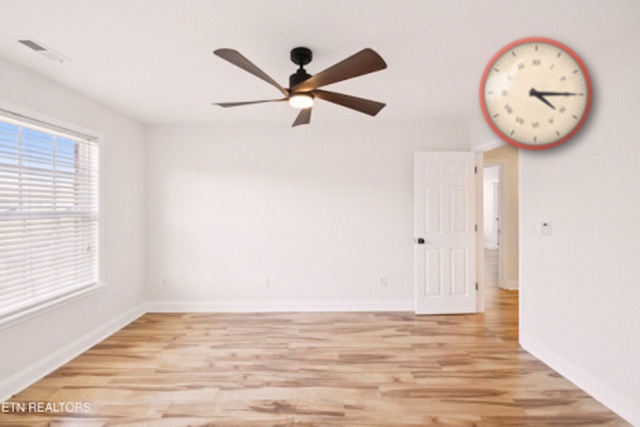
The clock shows h=4 m=15
